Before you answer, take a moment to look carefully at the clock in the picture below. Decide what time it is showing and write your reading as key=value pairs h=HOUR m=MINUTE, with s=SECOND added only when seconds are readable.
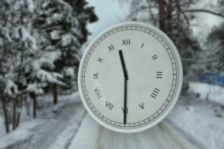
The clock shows h=11 m=30
